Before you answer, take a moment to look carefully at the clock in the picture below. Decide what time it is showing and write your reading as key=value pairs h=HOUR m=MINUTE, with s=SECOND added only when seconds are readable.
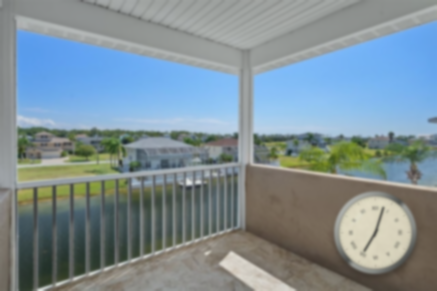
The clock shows h=7 m=3
